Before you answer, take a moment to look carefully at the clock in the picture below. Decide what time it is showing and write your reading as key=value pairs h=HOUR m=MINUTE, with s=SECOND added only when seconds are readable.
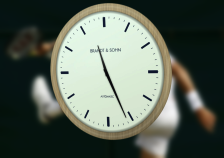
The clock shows h=11 m=26
